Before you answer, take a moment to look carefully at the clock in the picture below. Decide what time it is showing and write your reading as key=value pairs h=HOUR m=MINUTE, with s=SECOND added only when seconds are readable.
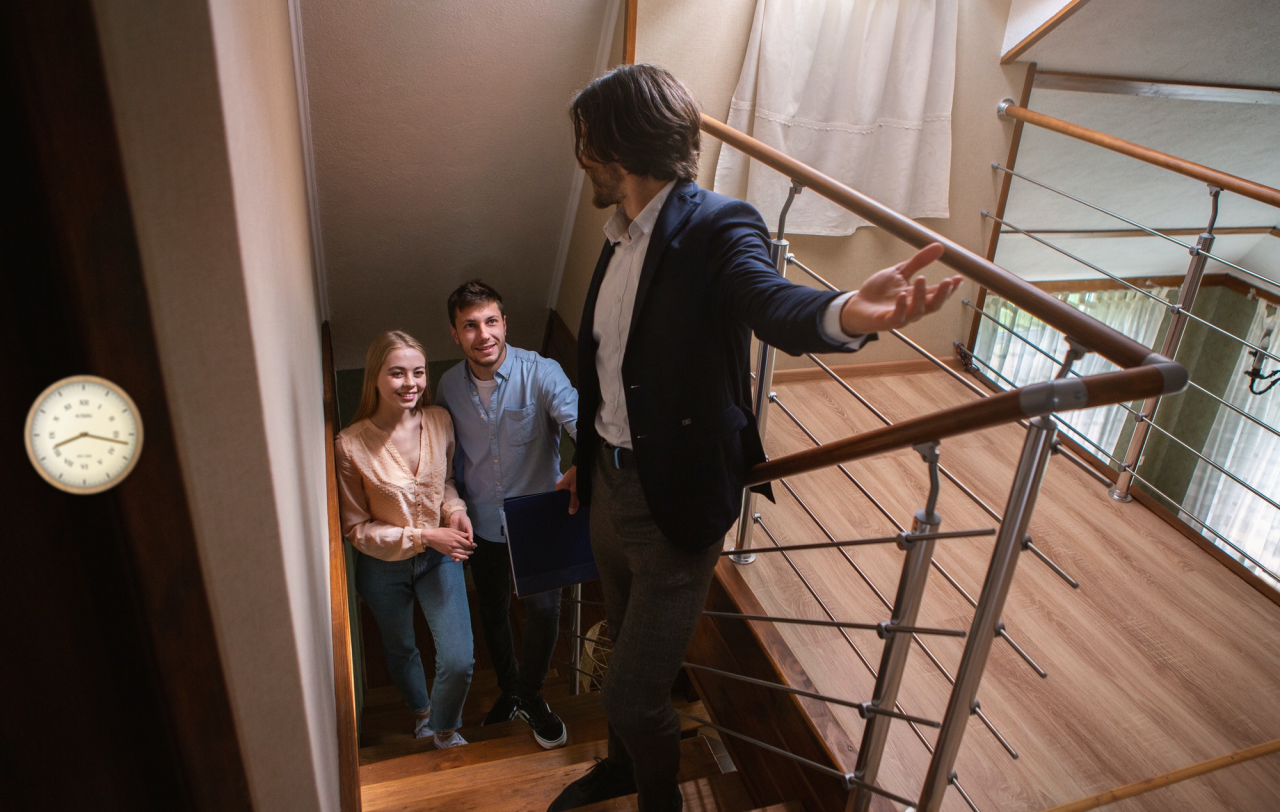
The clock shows h=8 m=17
